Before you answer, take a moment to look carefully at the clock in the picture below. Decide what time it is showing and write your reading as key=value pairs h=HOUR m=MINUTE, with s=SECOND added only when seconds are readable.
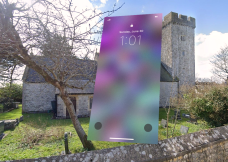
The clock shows h=1 m=1
